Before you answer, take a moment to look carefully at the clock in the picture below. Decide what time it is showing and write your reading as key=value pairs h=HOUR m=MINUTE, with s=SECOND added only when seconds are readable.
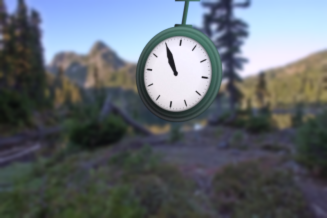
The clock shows h=10 m=55
